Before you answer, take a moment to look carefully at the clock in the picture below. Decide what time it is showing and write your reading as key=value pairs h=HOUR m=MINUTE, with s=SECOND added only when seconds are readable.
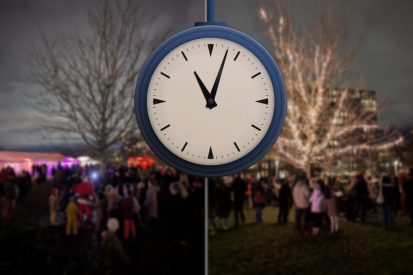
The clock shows h=11 m=3
